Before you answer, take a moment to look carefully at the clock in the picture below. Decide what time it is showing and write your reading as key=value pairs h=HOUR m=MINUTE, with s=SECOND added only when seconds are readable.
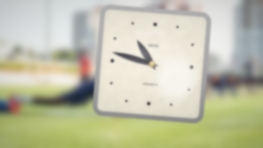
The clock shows h=10 m=47
